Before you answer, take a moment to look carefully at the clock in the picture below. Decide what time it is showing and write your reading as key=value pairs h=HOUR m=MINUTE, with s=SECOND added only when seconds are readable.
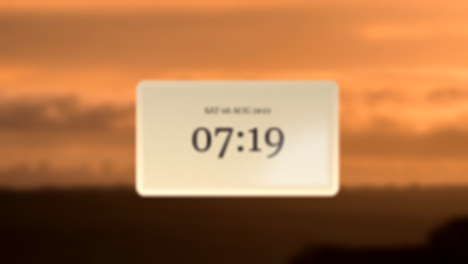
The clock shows h=7 m=19
